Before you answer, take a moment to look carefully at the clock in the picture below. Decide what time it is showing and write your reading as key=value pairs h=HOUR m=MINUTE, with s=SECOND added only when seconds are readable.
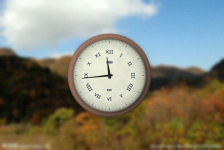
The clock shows h=11 m=44
